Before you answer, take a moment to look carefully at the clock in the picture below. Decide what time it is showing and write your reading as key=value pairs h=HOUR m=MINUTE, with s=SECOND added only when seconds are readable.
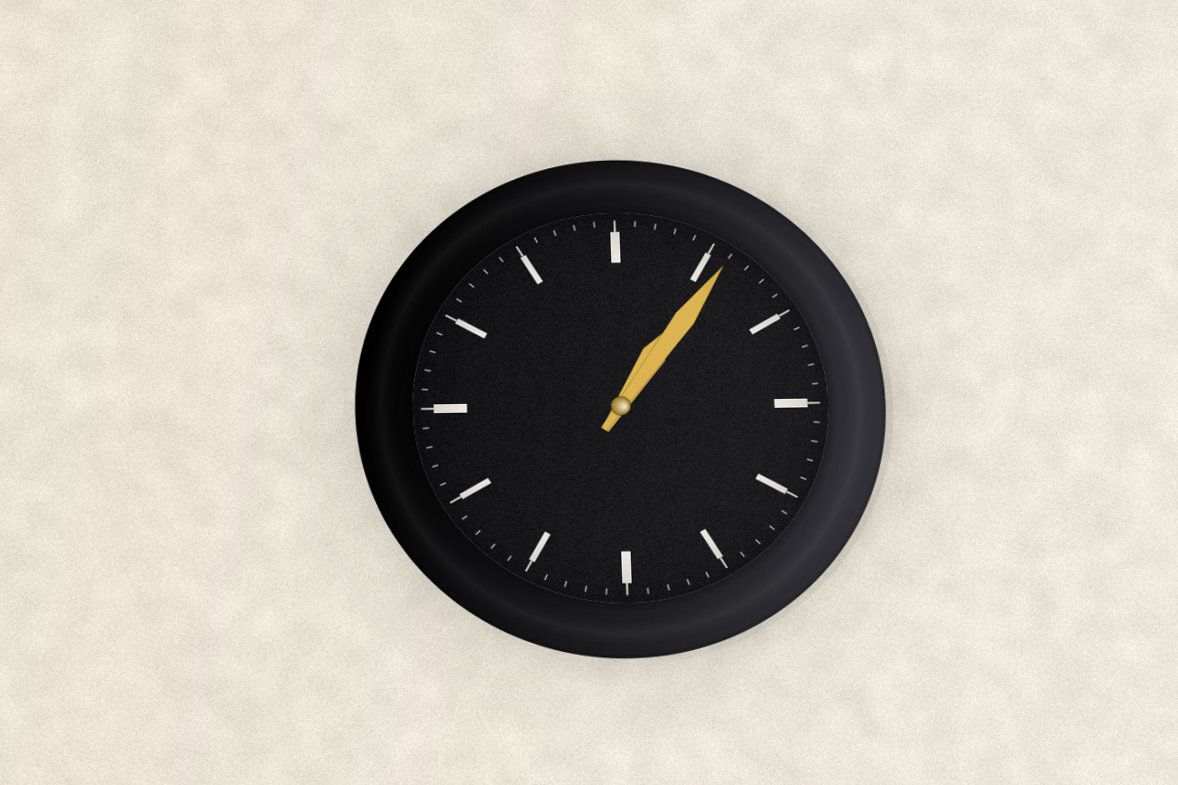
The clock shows h=1 m=6
